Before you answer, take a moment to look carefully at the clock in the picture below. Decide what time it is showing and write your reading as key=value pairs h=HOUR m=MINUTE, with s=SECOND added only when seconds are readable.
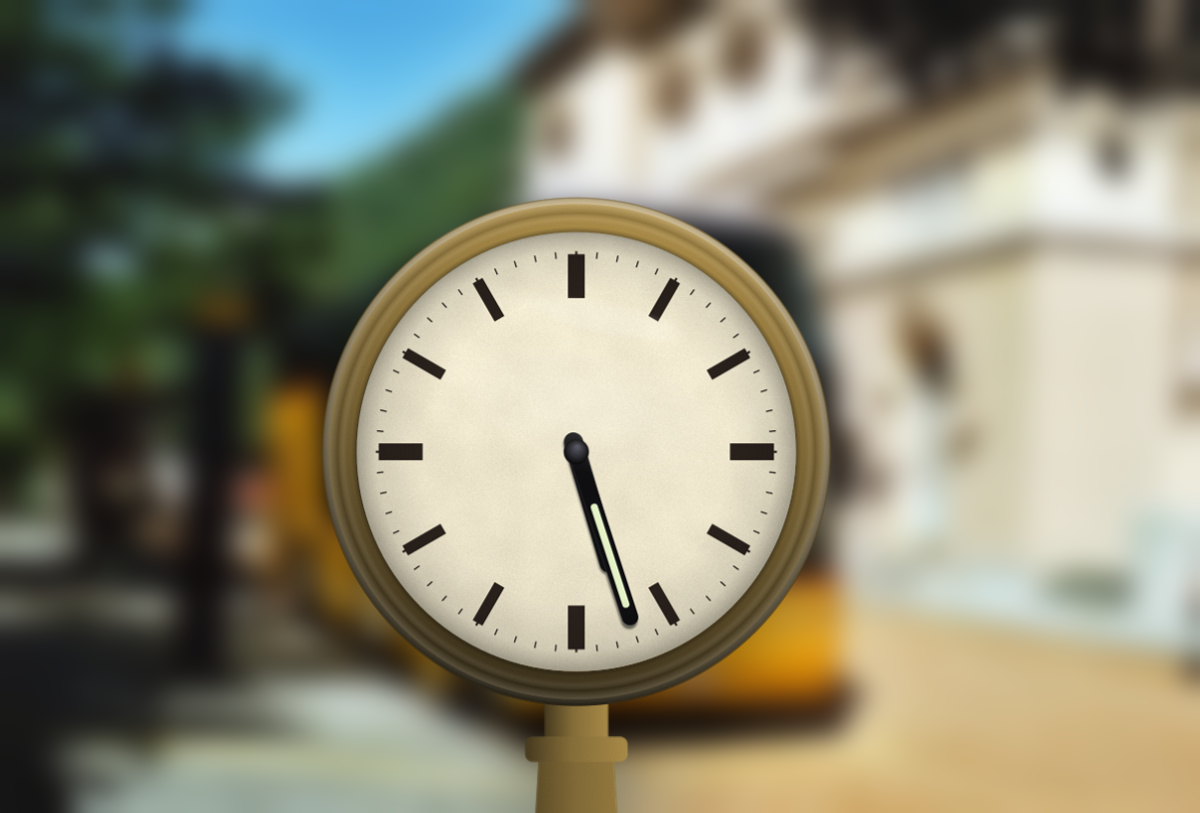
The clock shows h=5 m=27
